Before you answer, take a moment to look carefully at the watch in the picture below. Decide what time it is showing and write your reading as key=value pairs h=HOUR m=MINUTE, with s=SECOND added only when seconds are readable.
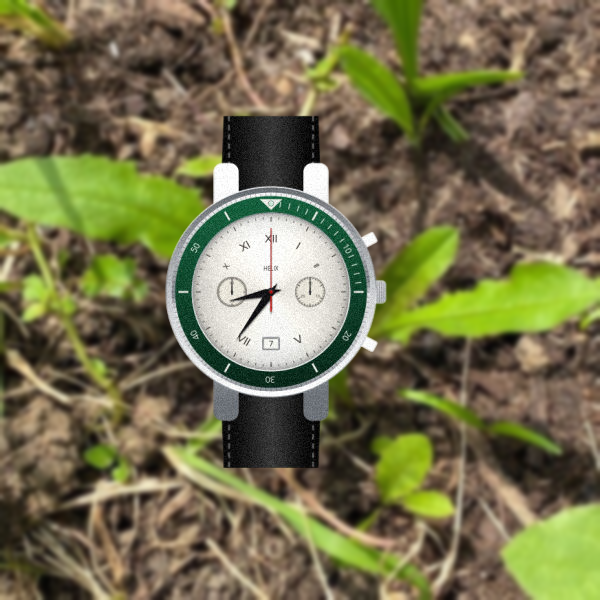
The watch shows h=8 m=36
